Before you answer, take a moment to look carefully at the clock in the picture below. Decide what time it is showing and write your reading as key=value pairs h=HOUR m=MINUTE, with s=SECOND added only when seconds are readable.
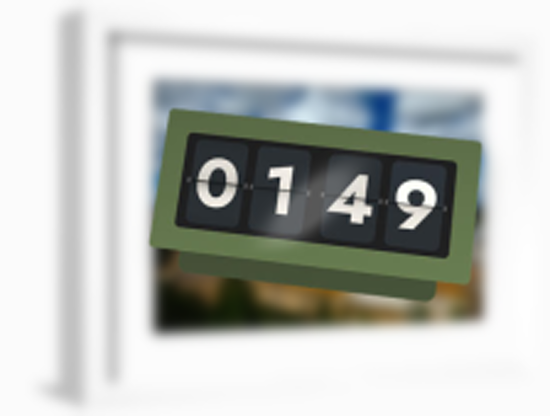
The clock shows h=1 m=49
